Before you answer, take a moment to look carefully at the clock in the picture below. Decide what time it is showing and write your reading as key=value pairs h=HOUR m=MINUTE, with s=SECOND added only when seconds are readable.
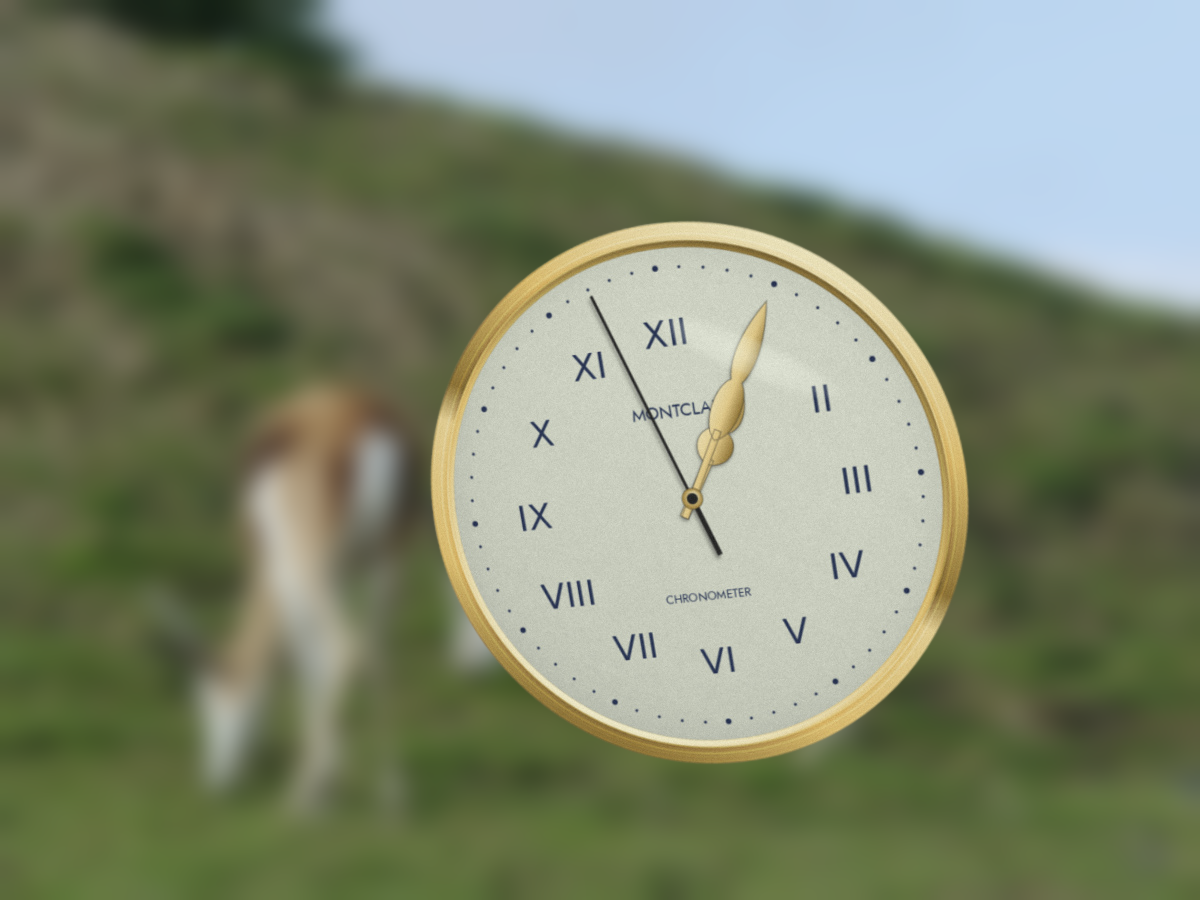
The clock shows h=1 m=4 s=57
